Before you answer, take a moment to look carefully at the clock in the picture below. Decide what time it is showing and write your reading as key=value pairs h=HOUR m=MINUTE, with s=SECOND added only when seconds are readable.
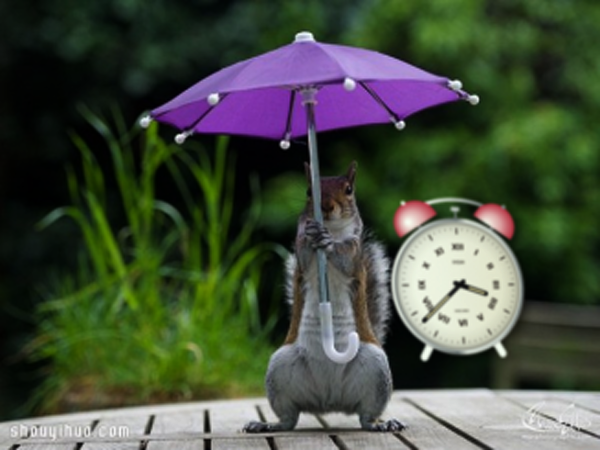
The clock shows h=3 m=38
